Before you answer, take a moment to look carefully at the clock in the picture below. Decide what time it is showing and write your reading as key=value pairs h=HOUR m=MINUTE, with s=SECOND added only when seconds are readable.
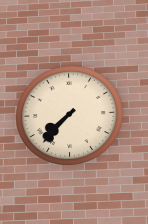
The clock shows h=7 m=37
